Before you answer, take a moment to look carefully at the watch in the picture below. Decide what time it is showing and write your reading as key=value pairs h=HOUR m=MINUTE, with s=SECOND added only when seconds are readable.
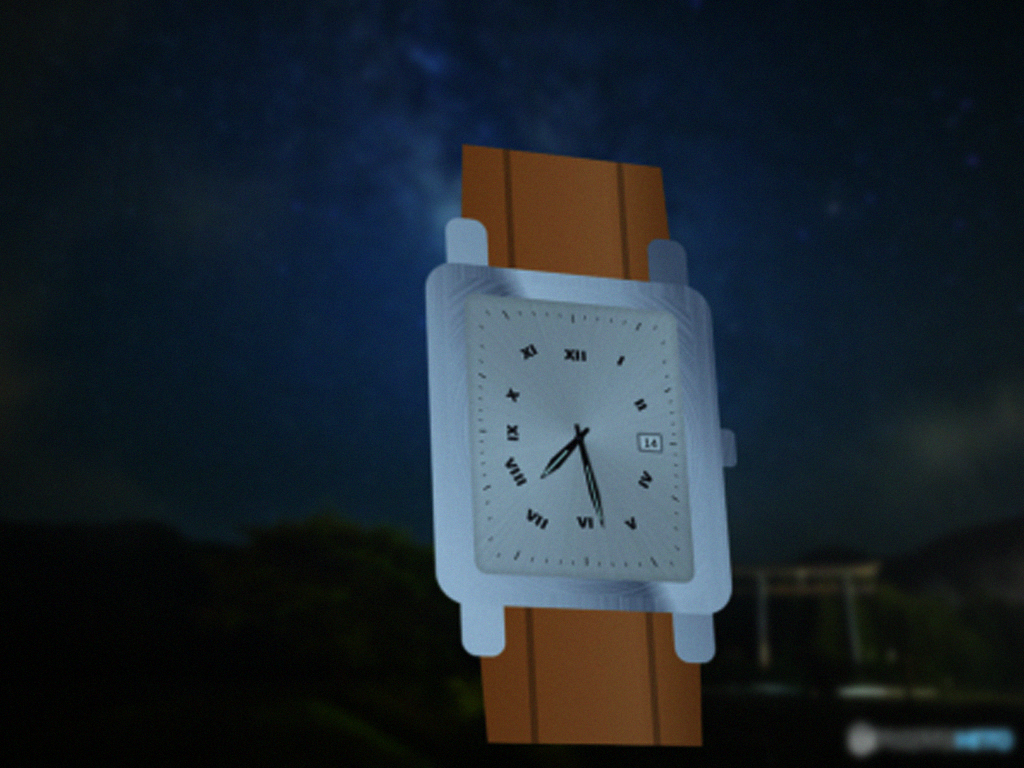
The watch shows h=7 m=28
